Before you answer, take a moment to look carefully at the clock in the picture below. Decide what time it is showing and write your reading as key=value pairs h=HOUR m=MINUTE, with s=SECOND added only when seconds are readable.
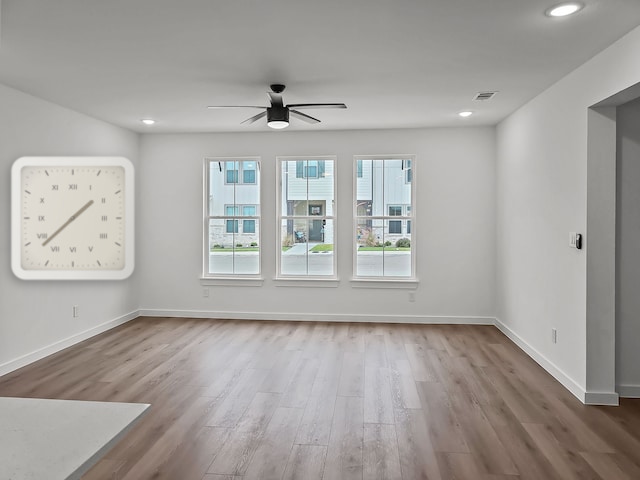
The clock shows h=1 m=38
